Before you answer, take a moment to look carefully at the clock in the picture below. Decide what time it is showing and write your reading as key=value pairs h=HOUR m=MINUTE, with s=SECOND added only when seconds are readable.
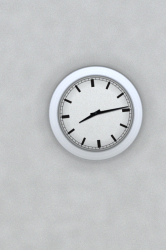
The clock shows h=8 m=14
